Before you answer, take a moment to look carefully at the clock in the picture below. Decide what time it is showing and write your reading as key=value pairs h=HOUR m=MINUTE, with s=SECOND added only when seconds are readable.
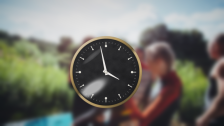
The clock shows h=3 m=58
